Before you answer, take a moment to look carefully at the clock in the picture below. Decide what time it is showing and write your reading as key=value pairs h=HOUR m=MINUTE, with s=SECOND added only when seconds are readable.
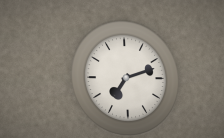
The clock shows h=7 m=12
